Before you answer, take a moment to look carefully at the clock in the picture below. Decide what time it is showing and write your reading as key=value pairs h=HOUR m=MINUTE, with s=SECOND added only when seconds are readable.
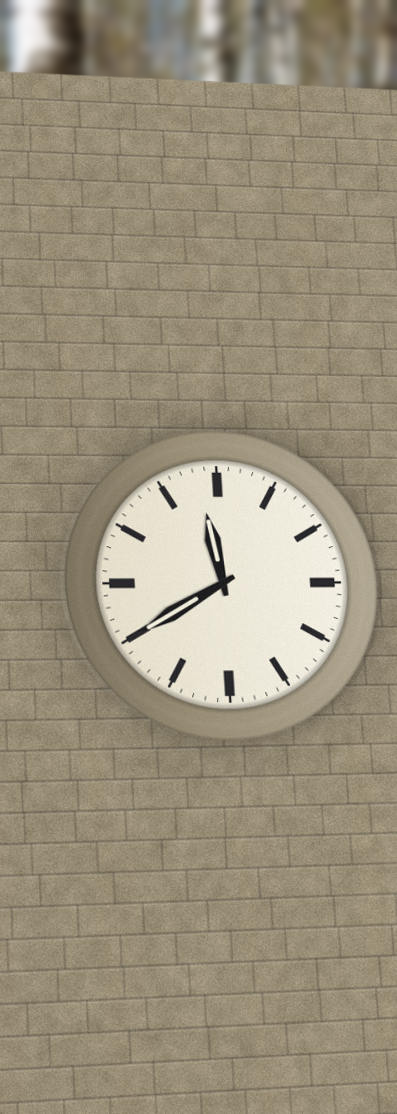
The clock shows h=11 m=40
